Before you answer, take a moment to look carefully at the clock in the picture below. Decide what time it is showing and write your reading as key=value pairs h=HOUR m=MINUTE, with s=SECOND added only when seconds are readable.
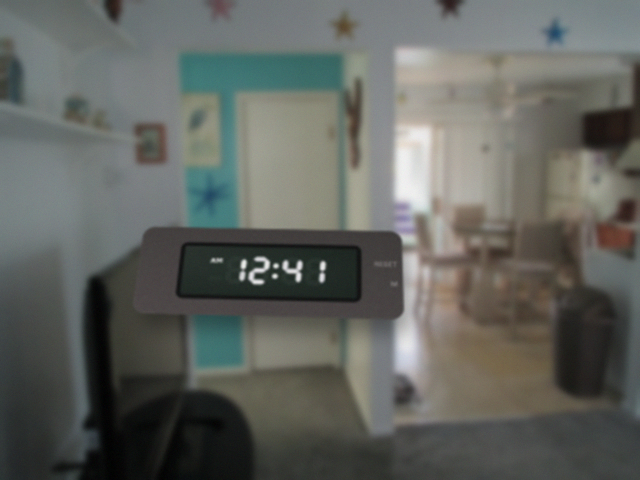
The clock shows h=12 m=41
